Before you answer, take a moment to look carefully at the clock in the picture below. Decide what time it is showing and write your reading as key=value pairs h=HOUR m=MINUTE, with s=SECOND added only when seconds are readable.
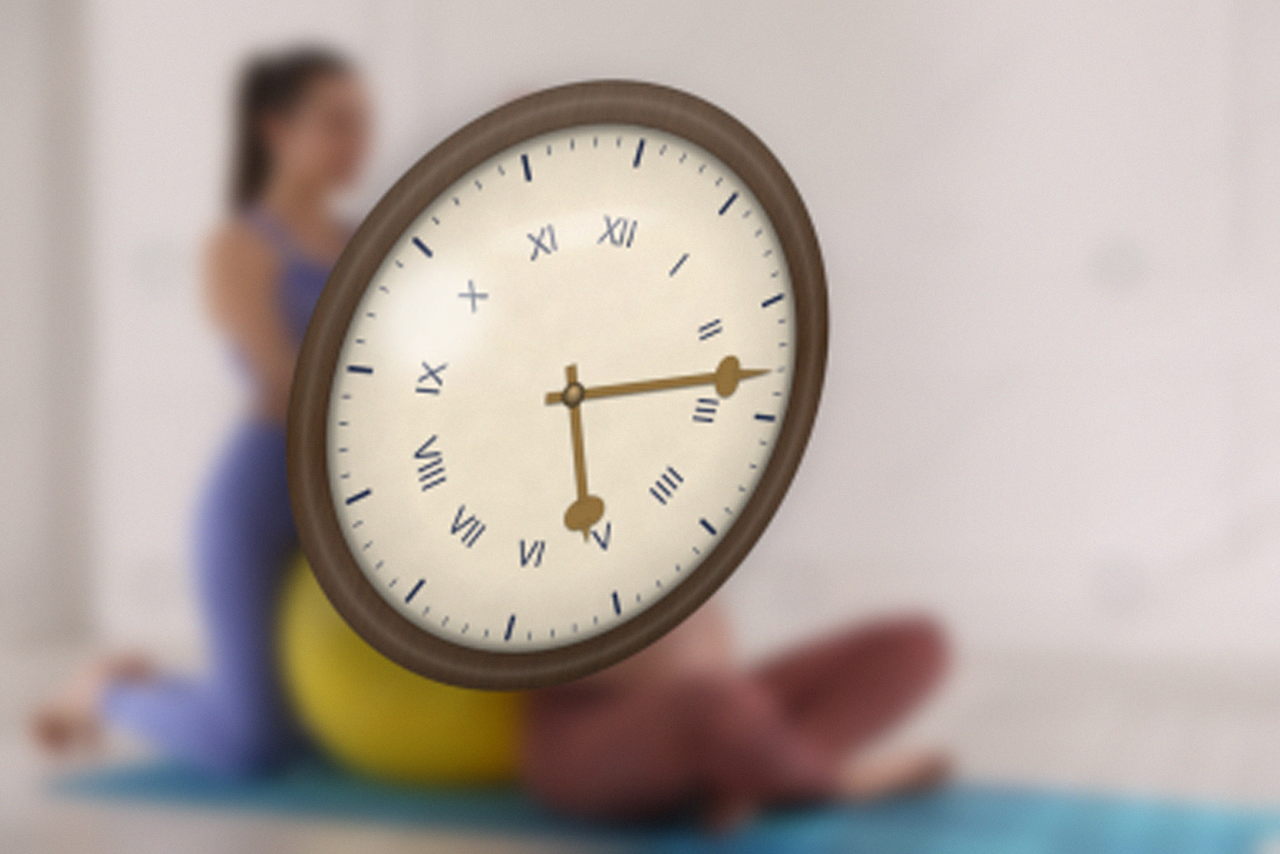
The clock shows h=5 m=13
